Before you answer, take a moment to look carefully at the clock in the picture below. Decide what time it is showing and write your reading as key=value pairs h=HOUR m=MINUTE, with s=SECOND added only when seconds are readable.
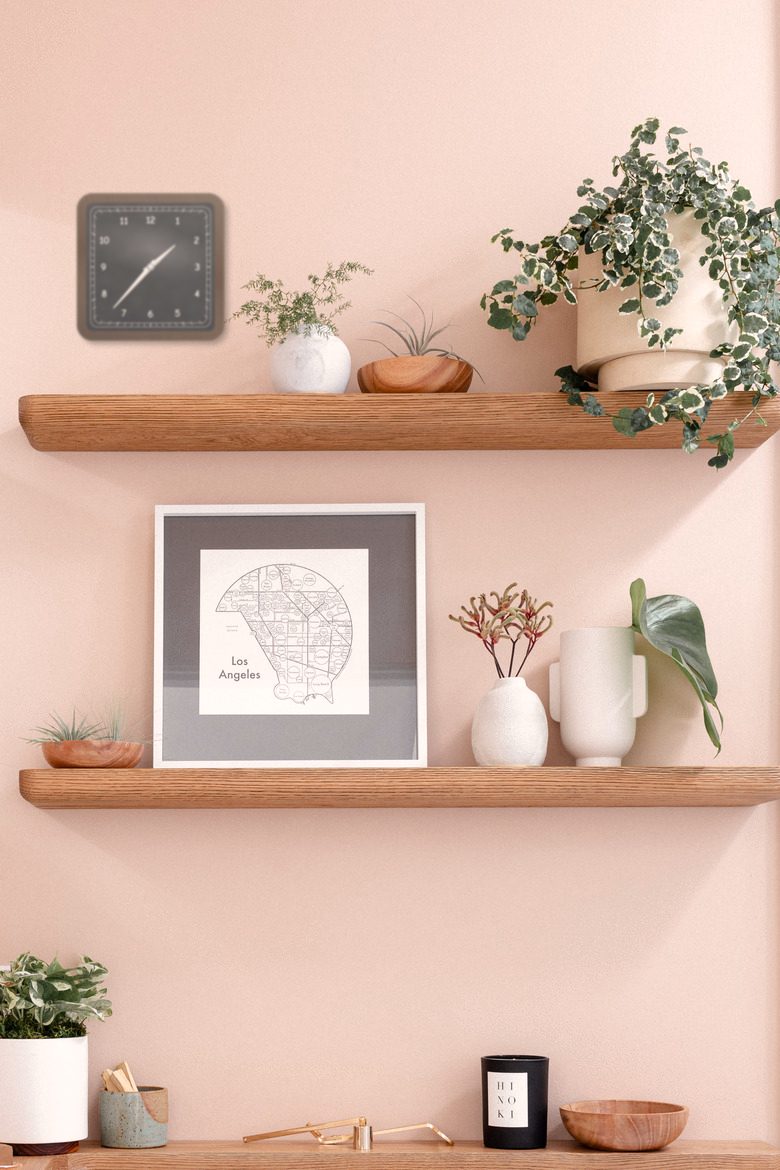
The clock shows h=1 m=37
